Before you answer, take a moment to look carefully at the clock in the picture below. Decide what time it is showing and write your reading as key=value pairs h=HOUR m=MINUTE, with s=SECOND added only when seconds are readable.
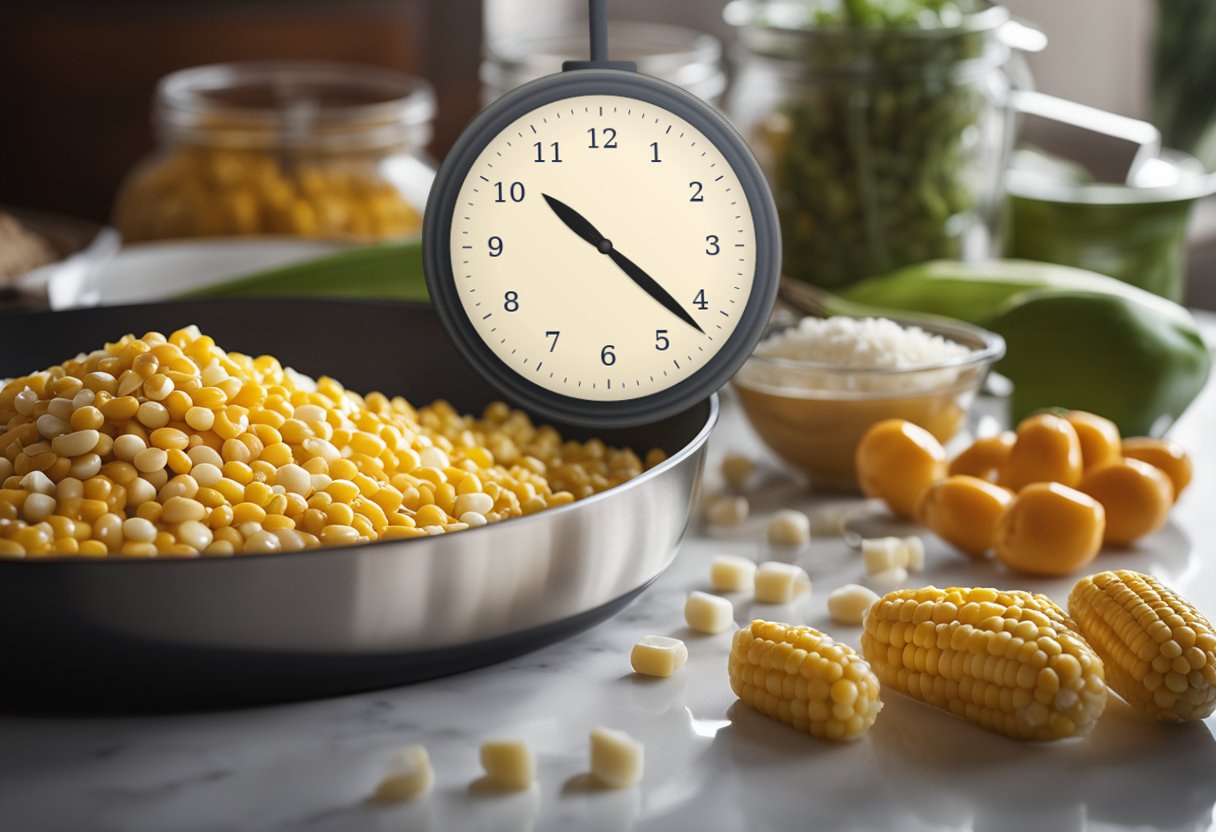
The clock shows h=10 m=22
